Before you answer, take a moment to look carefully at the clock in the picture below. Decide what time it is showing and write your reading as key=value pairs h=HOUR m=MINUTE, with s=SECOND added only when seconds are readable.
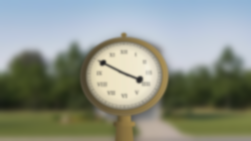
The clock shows h=3 m=50
